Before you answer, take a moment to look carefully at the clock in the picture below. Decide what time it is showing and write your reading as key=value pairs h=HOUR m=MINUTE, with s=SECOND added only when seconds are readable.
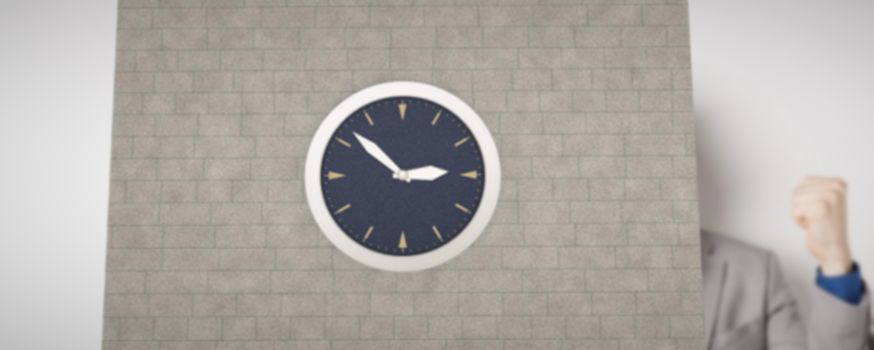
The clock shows h=2 m=52
